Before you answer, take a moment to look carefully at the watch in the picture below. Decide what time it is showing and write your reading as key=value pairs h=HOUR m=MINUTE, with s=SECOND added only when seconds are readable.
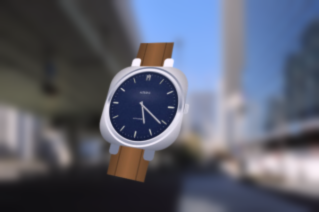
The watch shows h=5 m=21
